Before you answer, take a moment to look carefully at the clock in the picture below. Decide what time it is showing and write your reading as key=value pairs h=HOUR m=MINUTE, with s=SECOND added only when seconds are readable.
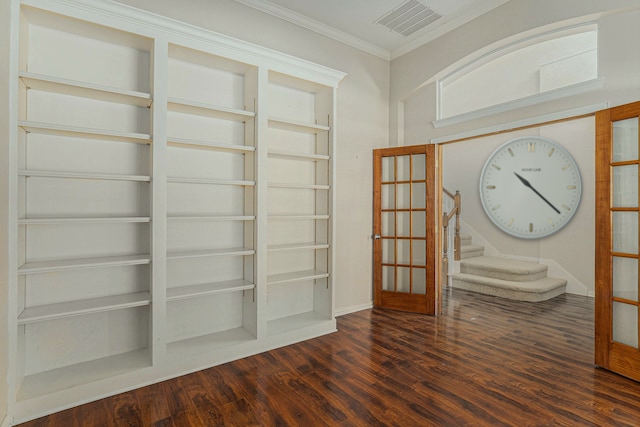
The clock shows h=10 m=22
